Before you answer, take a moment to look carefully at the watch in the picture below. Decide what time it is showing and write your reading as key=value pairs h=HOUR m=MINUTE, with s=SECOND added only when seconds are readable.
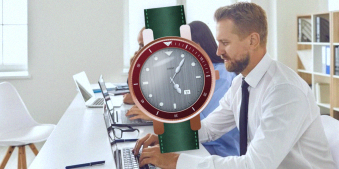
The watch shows h=5 m=6
